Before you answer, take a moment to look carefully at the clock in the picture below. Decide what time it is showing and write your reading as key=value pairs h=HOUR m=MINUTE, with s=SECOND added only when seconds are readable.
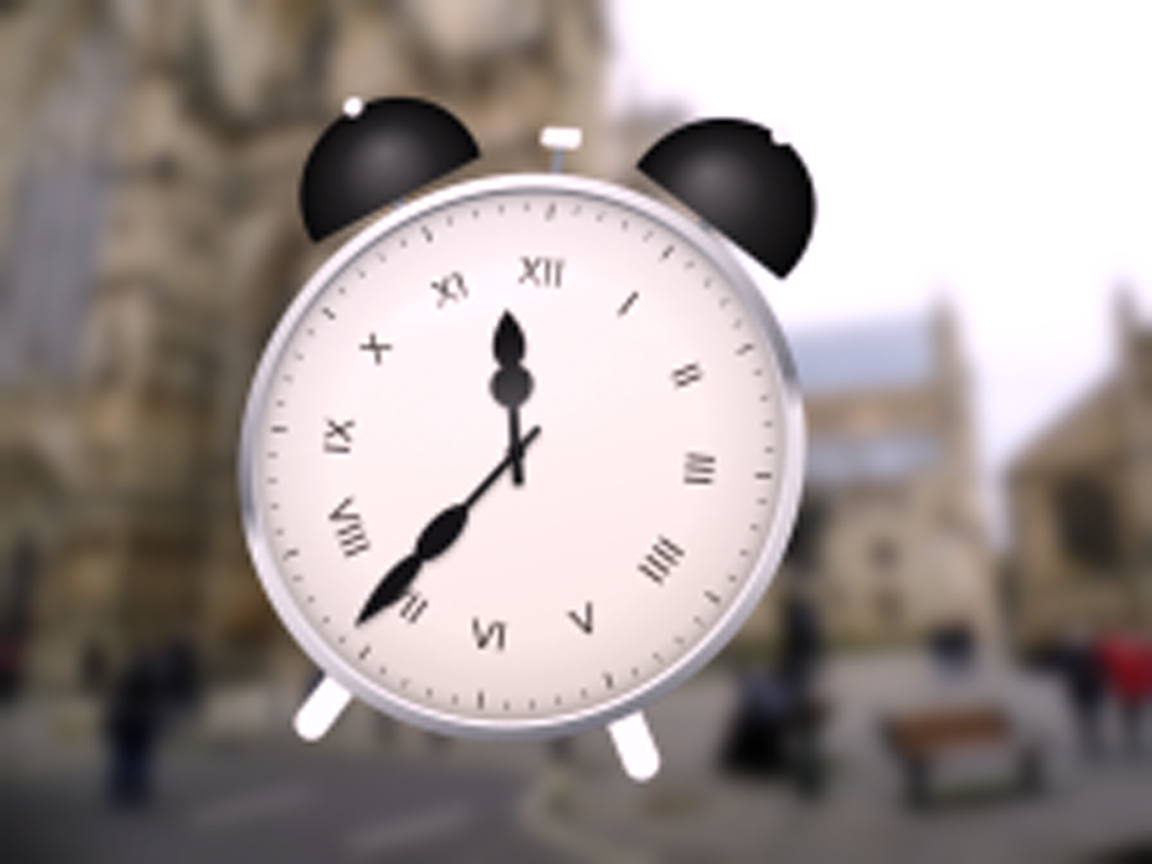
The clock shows h=11 m=36
